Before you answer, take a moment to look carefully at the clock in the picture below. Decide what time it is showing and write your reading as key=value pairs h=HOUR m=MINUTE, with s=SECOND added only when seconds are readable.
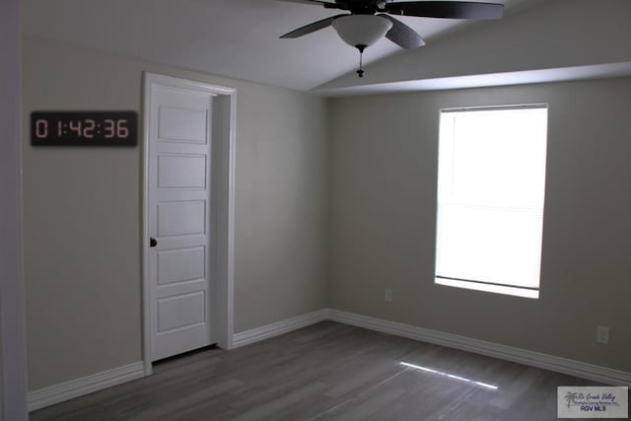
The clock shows h=1 m=42 s=36
